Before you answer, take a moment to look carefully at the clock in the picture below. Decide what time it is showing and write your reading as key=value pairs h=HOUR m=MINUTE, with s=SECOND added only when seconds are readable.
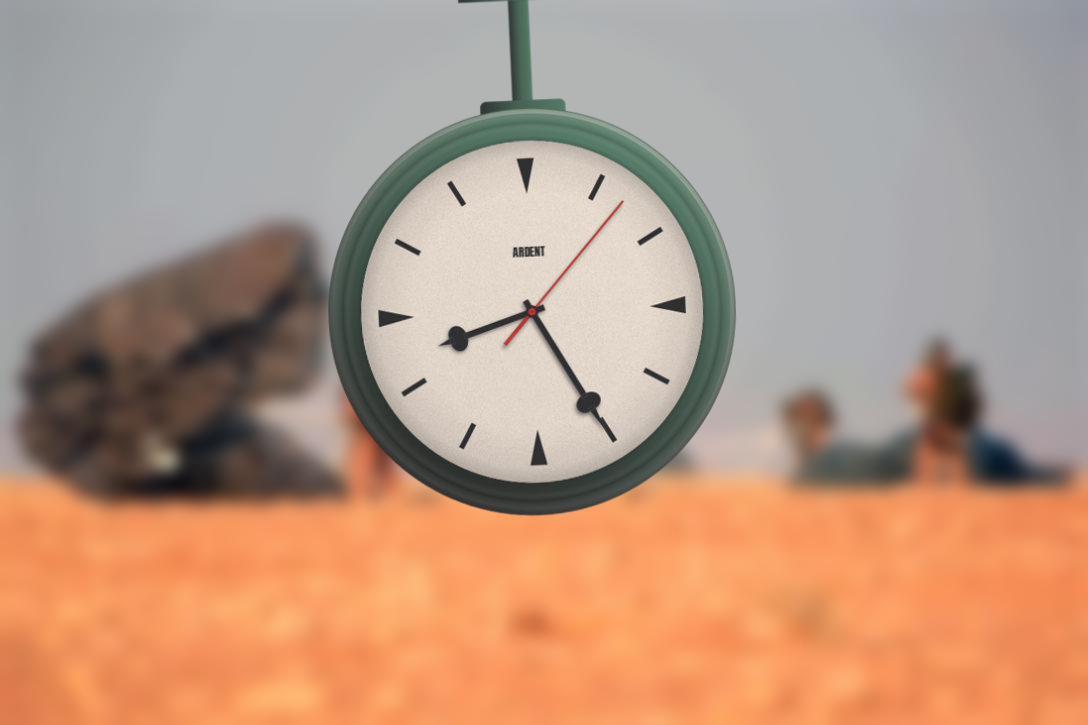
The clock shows h=8 m=25 s=7
